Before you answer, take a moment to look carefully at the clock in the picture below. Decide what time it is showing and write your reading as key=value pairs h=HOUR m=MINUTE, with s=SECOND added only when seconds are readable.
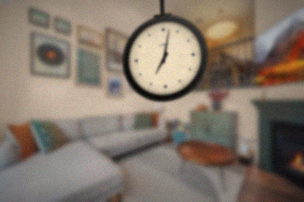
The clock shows h=7 m=2
